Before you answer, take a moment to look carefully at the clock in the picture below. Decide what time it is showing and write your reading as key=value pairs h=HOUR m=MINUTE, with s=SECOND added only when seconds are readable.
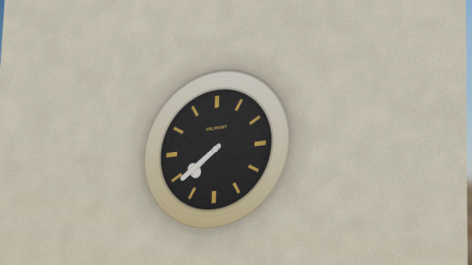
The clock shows h=7 m=39
